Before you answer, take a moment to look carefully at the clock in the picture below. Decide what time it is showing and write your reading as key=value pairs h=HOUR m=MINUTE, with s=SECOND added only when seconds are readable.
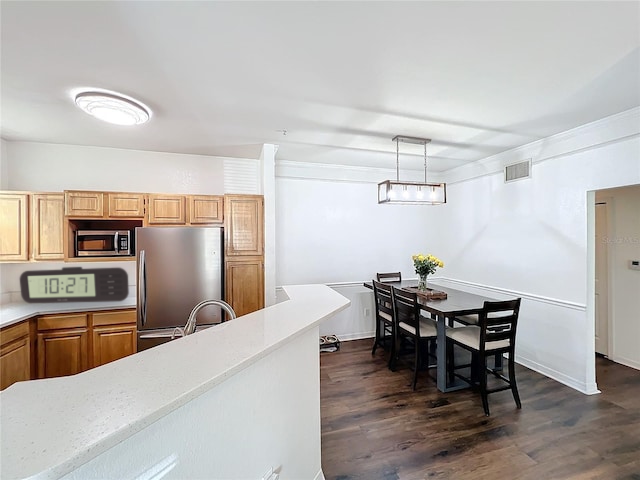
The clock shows h=10 m=27
